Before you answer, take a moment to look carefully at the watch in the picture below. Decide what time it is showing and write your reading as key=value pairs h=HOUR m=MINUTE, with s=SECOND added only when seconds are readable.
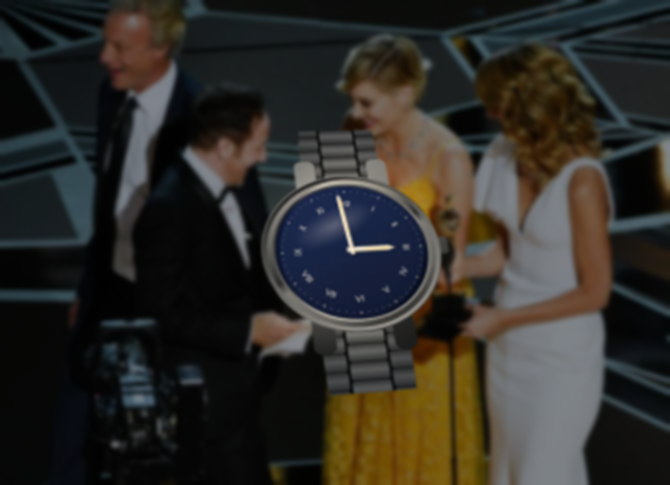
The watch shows h=2 m=59
